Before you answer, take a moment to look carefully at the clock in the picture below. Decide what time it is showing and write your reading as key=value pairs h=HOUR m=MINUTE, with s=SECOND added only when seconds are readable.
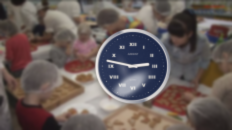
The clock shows h=2 m=47
